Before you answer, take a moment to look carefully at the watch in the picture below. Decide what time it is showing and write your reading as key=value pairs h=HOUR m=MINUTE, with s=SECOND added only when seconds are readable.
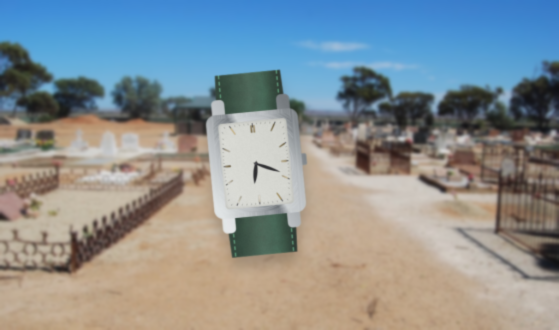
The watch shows h=6 m=19
